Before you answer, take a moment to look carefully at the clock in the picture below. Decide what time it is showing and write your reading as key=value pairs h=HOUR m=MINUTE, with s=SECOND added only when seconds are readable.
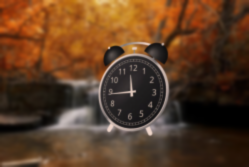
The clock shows h=11 m=44
